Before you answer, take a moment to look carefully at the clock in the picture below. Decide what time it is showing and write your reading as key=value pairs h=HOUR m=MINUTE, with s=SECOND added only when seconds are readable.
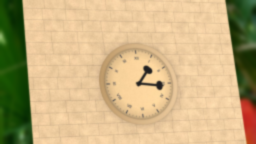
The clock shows h=1 m=16
